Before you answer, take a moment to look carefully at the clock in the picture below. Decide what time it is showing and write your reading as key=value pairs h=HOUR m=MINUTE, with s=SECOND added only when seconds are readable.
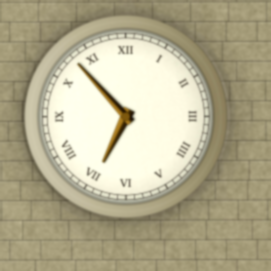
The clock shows h=6 m=53
